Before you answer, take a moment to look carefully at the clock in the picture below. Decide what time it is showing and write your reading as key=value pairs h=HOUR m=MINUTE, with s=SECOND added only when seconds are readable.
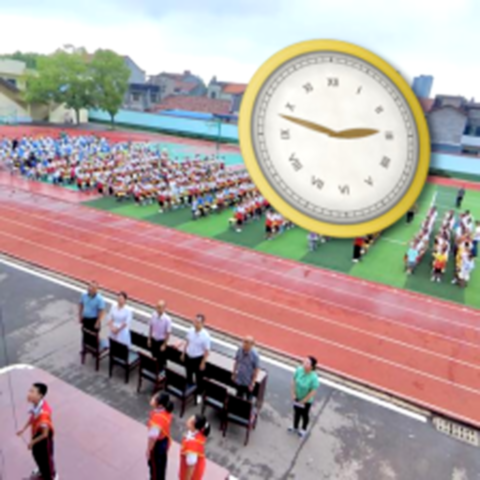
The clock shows h=2 m=48
